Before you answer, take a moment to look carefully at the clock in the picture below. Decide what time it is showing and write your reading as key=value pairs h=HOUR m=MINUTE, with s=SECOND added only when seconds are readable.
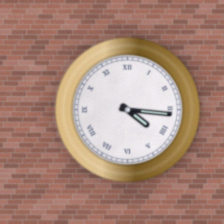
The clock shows h=4 m=16
